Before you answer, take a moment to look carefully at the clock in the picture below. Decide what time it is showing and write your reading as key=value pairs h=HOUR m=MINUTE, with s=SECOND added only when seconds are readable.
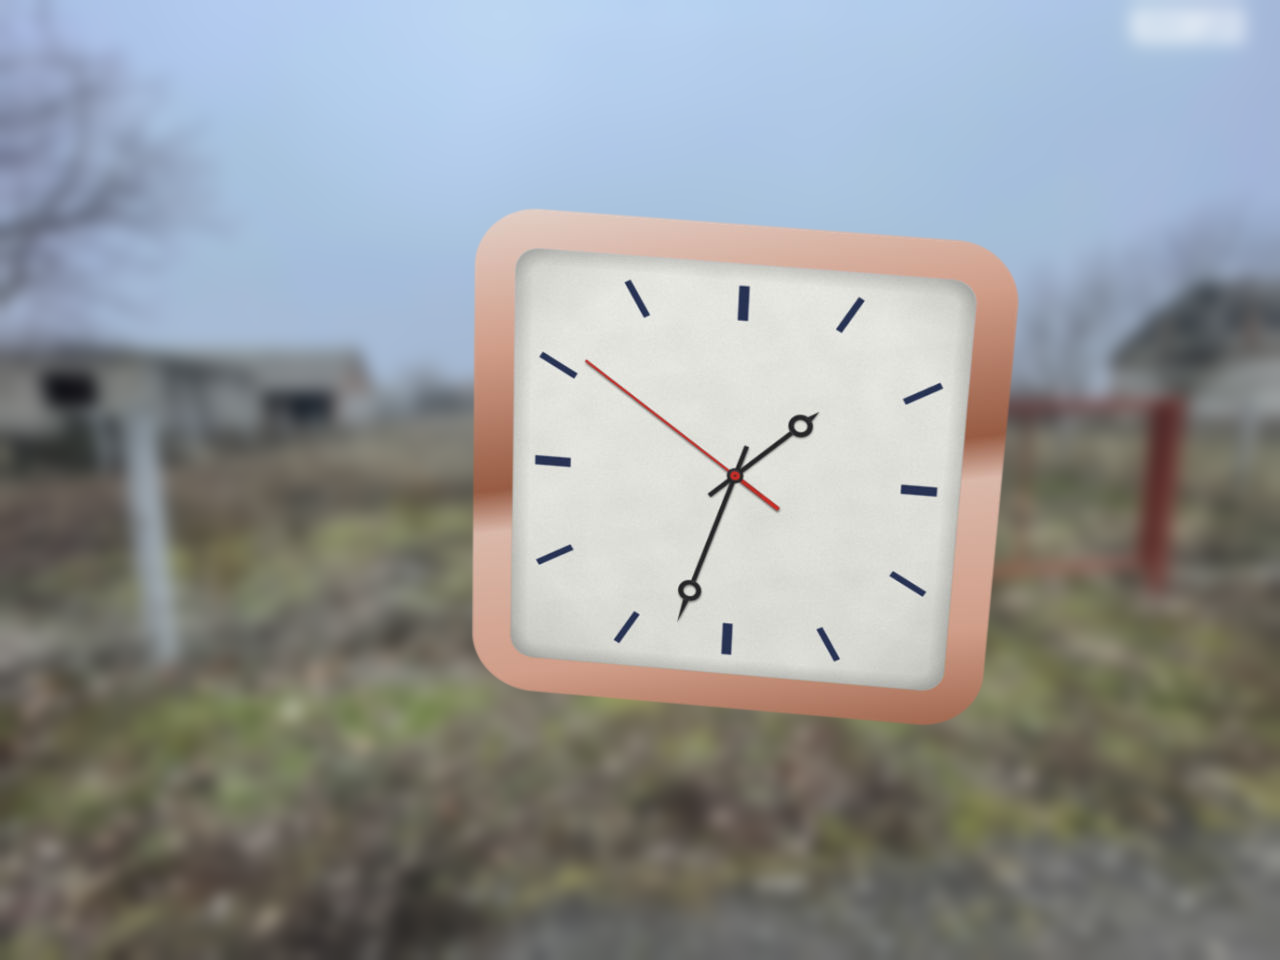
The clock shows h=1 m=32 s=51
